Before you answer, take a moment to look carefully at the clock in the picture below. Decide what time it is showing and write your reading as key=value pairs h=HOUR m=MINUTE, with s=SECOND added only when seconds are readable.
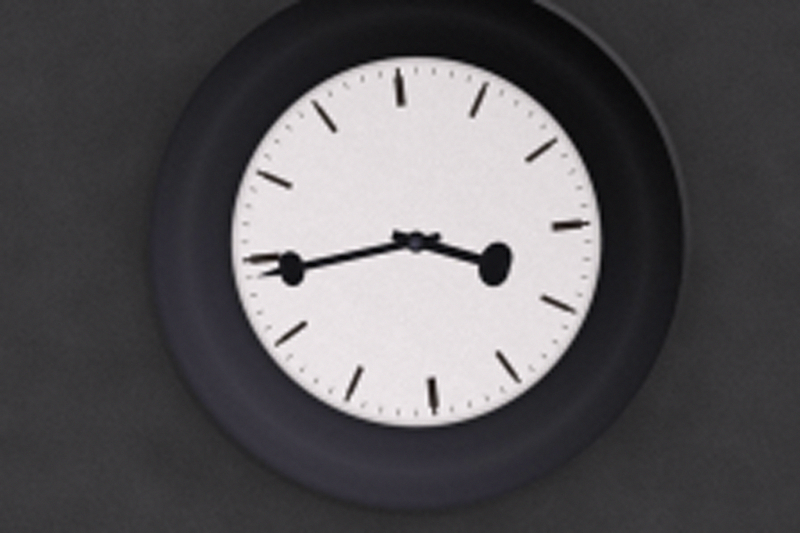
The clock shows h=3 m=44
